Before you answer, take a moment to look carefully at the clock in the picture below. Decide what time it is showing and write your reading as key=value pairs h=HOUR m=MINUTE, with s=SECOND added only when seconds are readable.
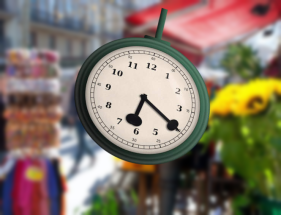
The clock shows h=6 m=20
